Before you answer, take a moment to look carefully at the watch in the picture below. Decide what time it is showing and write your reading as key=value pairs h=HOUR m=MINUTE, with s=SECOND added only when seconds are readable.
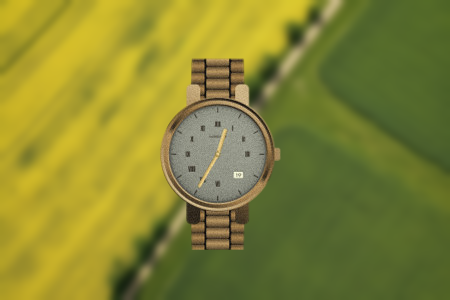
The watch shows h=12 m=35
